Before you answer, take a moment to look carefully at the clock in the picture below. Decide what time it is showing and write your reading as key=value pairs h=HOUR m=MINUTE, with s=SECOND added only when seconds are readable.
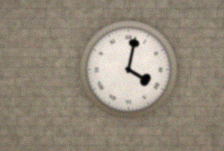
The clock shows h=4 m=2
